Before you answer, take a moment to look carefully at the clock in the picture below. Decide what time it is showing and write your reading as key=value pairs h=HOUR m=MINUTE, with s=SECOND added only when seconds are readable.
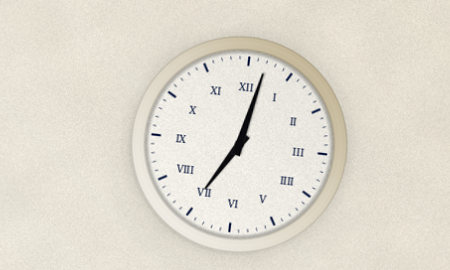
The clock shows h=7 m=2
